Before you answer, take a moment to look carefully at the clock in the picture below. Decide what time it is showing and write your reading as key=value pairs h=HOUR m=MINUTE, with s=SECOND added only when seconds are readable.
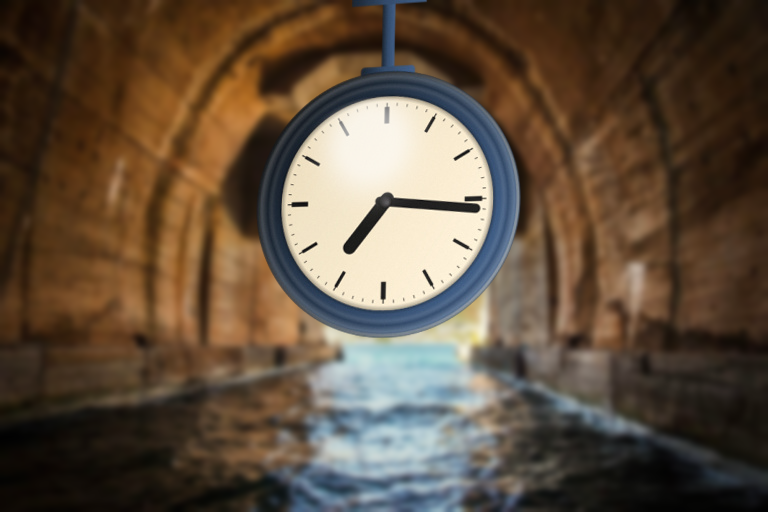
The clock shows h=7 m=16
